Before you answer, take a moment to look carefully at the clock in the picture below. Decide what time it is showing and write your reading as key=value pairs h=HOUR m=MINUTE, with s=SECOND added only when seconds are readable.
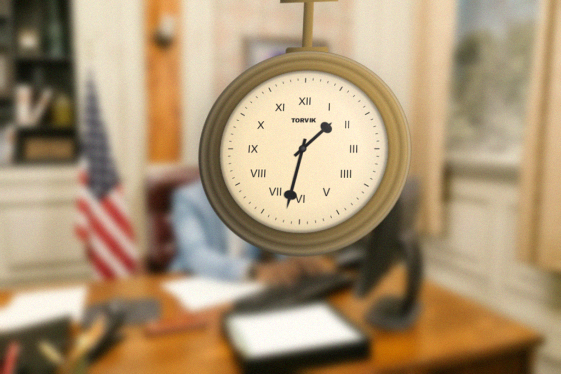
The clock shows h=1 m=32
